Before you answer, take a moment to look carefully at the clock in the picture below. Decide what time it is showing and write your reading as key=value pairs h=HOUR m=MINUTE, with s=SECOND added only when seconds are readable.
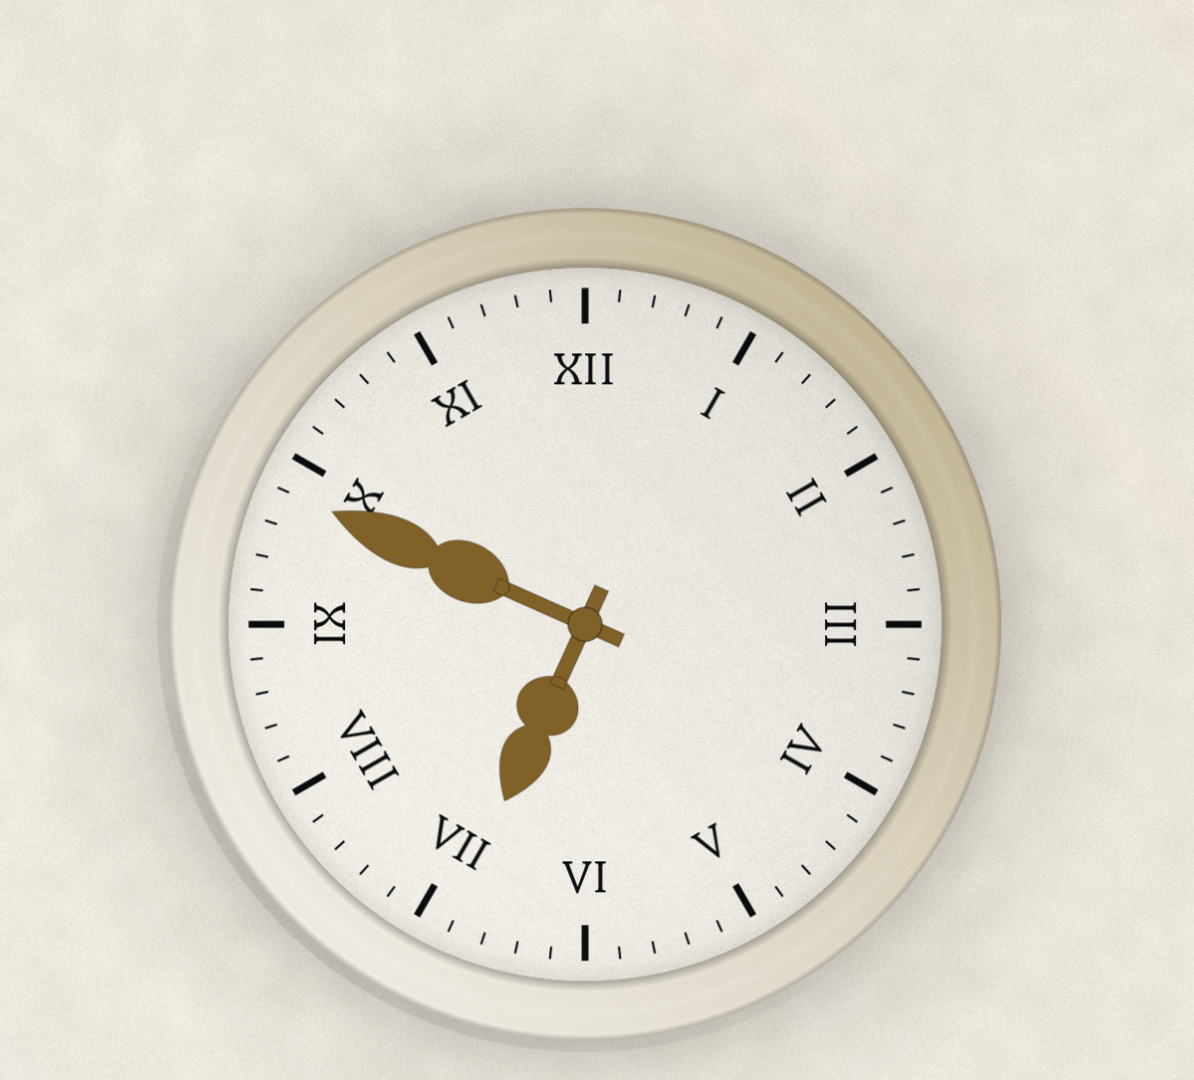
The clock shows h=6 m=49
